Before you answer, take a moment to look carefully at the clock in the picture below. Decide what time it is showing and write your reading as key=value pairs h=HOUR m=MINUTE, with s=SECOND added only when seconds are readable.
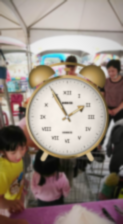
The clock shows h=1 m=55
